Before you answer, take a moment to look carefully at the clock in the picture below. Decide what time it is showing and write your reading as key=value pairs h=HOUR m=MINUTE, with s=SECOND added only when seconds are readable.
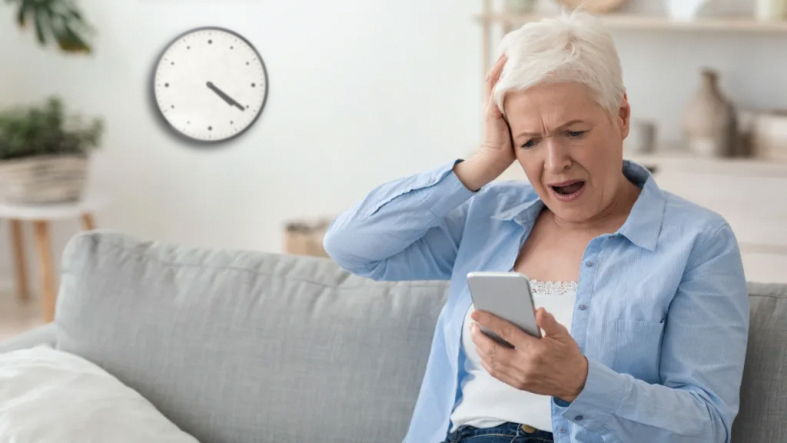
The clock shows h=4 m=21
